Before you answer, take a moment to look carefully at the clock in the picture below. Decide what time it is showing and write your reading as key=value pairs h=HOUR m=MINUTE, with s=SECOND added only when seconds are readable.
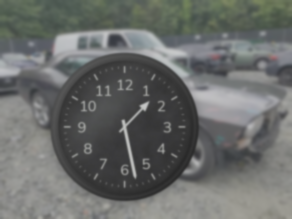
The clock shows h=1 m=28
